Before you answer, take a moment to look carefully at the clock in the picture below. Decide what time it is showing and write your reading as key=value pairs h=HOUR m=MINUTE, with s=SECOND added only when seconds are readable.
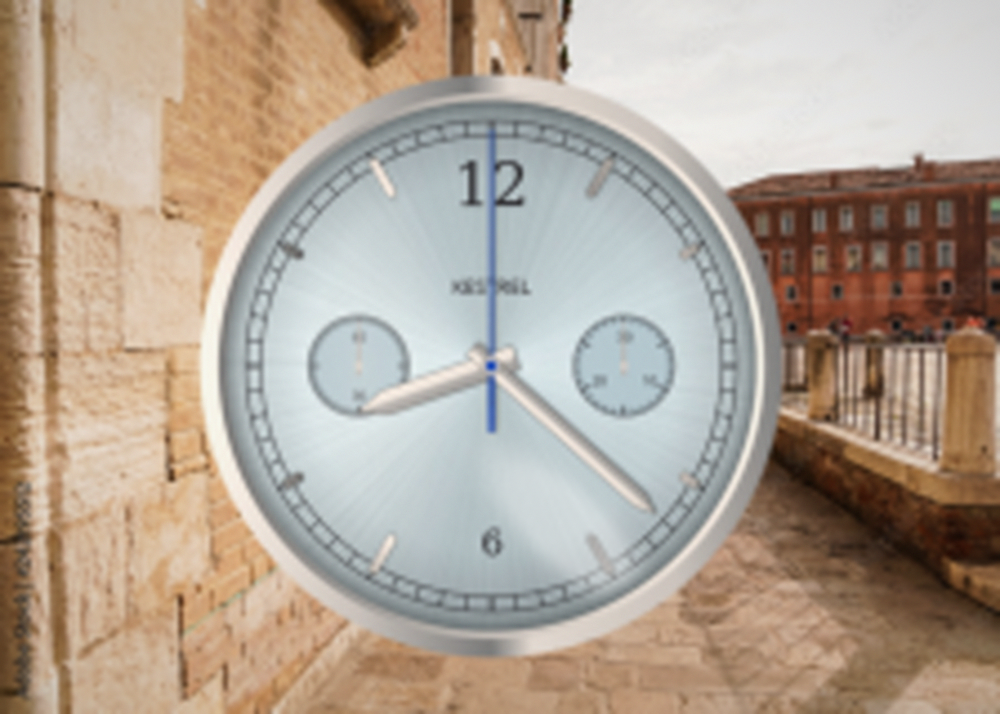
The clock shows h=8 m=22
